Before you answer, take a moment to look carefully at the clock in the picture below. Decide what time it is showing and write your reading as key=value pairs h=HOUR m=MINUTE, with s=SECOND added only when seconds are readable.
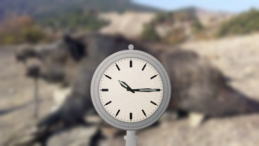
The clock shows h=10 m=15
